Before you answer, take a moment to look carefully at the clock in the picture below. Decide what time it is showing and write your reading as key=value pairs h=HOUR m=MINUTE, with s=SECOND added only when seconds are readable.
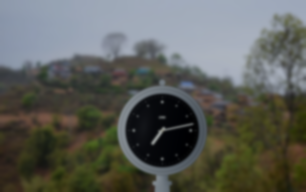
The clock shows h=7 m=13
